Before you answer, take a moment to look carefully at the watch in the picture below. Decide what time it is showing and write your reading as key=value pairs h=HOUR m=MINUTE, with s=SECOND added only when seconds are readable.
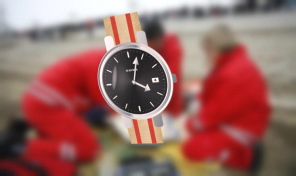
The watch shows h=4 m=3
